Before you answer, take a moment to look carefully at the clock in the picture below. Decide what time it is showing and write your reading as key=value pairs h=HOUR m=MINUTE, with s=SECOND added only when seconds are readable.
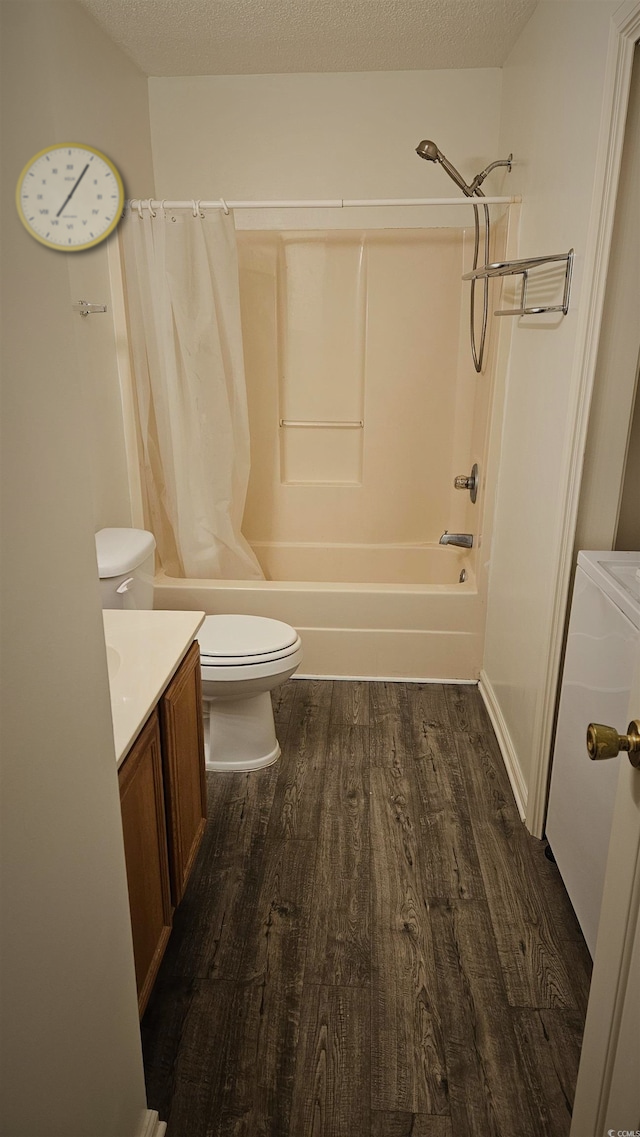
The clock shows h=7 m=5
